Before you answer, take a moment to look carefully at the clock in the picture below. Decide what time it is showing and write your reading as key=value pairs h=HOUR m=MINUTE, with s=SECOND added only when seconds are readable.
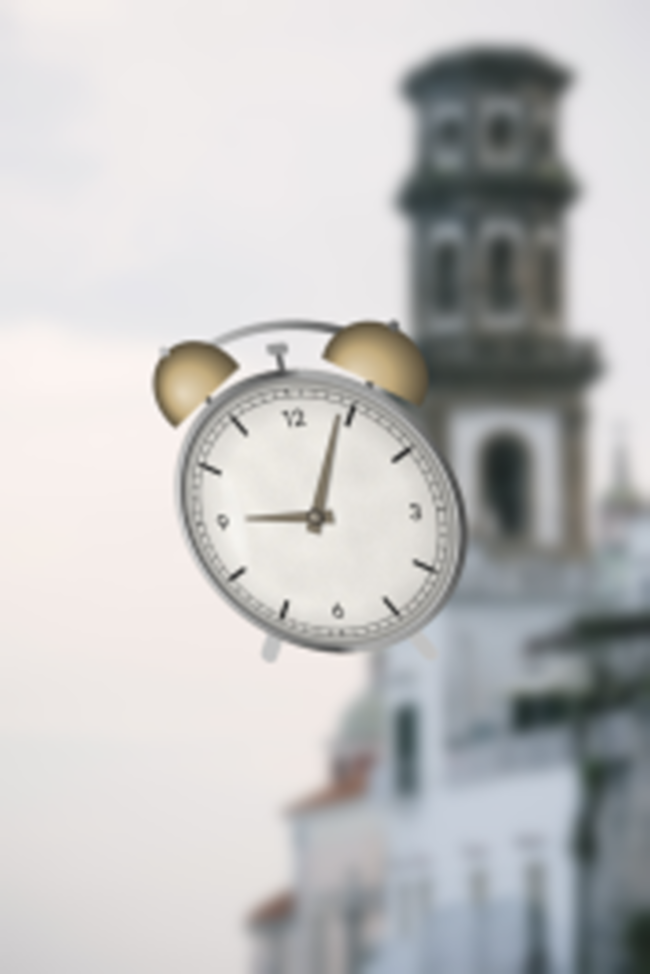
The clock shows h=9 m=4
